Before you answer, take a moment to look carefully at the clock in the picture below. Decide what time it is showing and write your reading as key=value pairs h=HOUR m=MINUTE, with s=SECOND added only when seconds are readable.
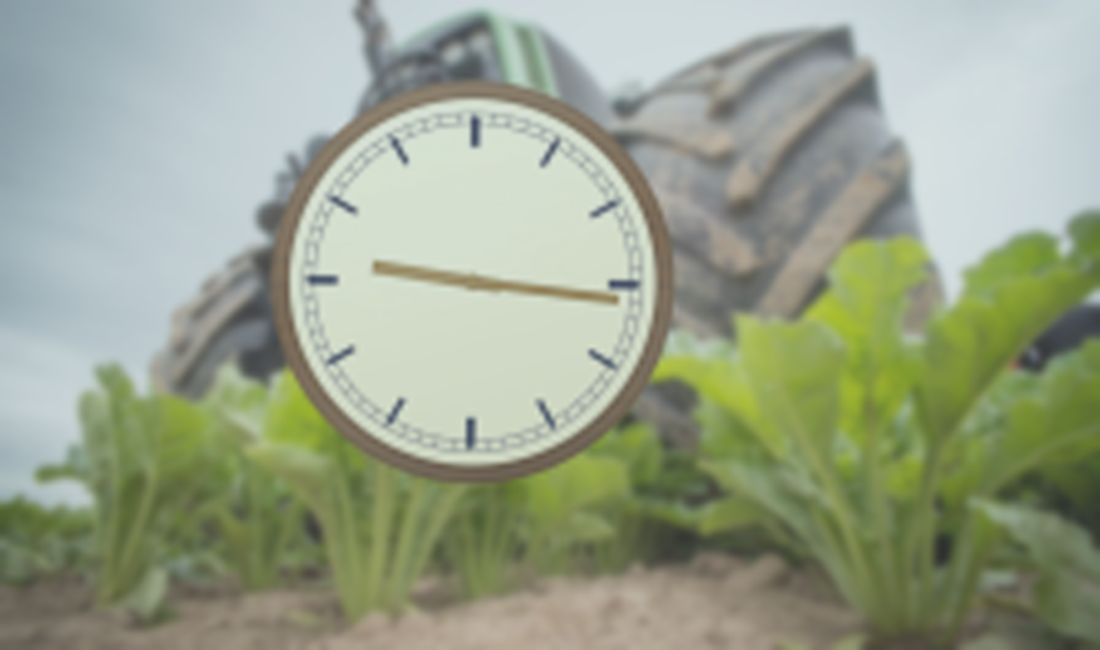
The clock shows h=9 m=16
